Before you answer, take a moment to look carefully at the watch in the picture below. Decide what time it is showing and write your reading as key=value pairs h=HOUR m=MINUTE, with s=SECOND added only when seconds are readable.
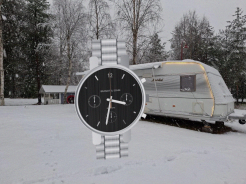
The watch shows h=3 m=32
